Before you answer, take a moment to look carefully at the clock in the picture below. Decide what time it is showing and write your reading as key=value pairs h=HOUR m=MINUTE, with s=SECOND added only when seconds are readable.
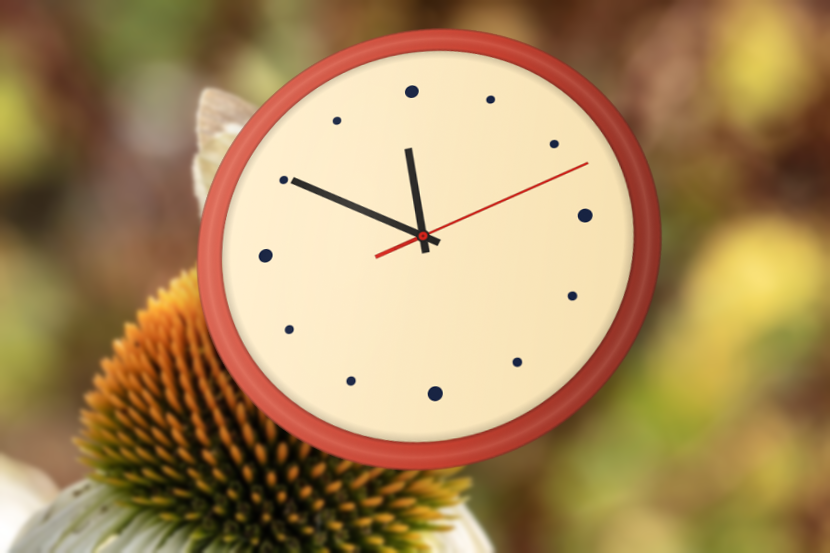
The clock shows h=11 m=50 s=12
